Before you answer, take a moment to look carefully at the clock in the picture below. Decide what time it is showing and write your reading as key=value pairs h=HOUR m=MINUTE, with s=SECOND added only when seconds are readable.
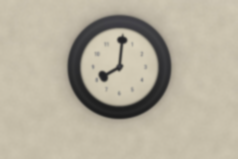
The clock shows h=8 m=1
